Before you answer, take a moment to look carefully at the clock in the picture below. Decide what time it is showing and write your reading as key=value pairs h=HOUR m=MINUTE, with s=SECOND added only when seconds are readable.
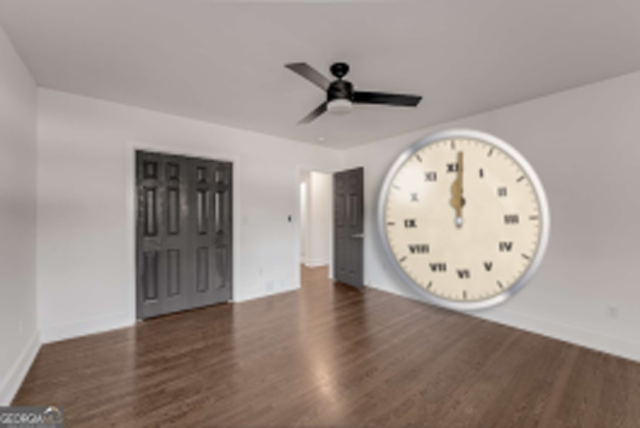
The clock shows h=12 m=1
